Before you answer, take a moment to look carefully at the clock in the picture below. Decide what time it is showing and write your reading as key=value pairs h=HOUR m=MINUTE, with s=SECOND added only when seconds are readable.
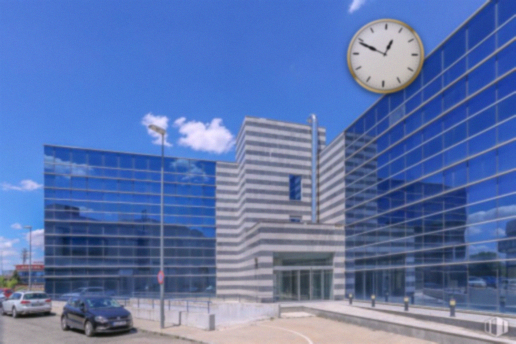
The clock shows h=12 m=49
